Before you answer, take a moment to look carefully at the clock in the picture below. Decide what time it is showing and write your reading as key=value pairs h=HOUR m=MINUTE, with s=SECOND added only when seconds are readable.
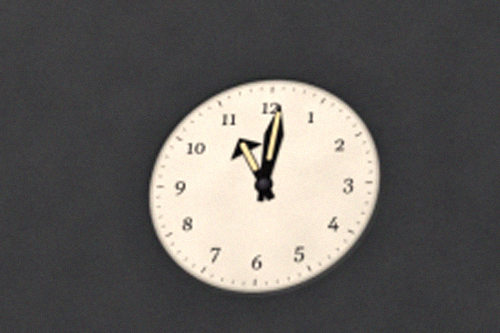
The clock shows h=11 m=1
